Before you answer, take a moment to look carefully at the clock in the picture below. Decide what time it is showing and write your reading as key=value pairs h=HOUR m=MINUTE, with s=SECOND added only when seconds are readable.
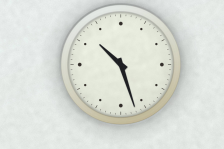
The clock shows h=10 m=27
